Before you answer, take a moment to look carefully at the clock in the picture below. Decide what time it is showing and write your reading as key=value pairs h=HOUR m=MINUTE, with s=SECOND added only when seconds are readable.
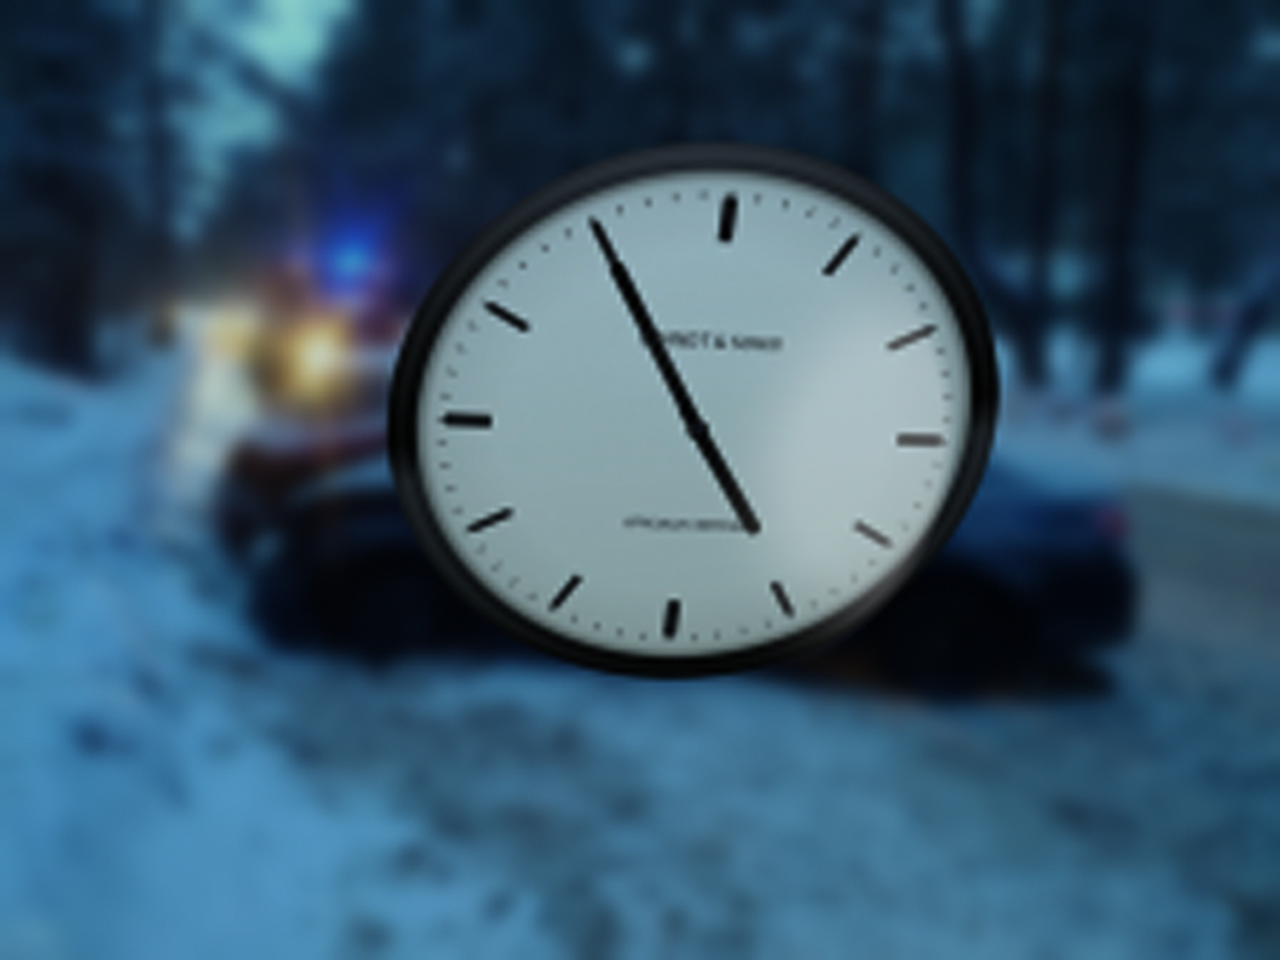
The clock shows h=4 m=55
